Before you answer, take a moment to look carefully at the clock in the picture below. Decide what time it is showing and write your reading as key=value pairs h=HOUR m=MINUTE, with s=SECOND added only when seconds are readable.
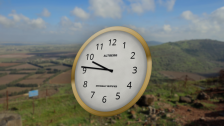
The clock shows h=9 m=46
